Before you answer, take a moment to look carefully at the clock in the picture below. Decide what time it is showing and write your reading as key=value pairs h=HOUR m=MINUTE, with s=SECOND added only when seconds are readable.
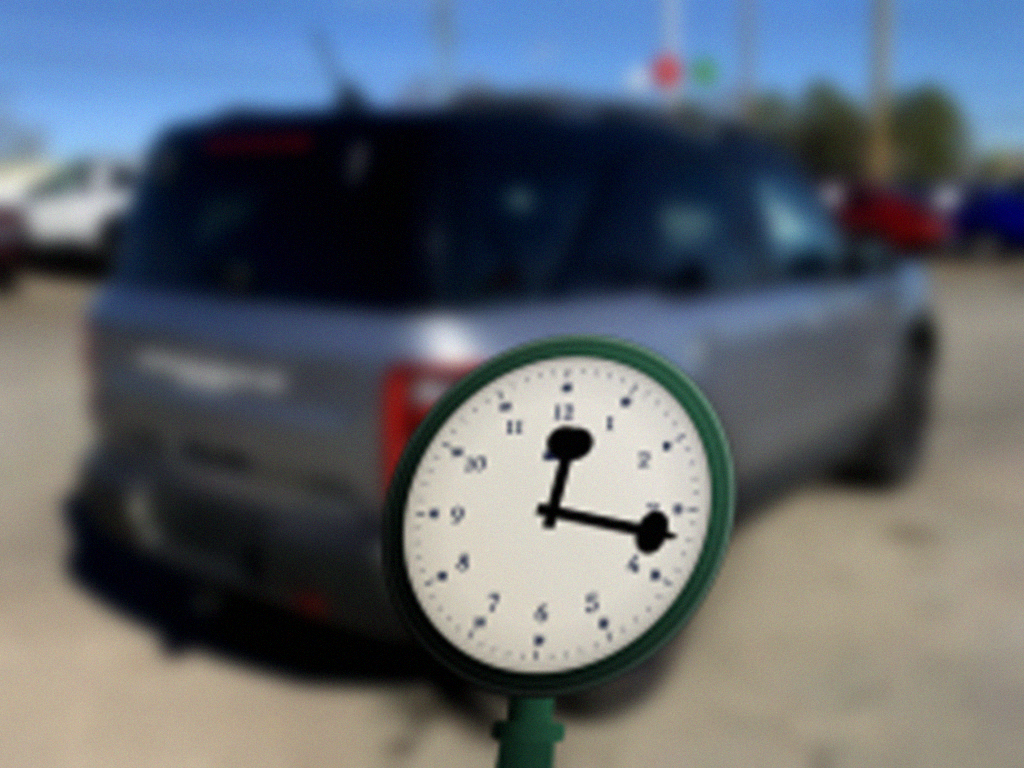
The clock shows h=12 m=17
